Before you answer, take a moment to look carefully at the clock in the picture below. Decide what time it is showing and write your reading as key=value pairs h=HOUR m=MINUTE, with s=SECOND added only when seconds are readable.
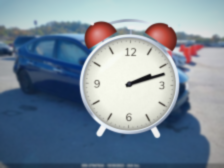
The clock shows h=2 m=12
